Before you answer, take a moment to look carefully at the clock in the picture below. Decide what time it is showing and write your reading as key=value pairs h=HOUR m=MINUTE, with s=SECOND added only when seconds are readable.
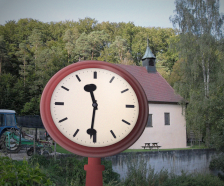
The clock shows h=11 m=31
